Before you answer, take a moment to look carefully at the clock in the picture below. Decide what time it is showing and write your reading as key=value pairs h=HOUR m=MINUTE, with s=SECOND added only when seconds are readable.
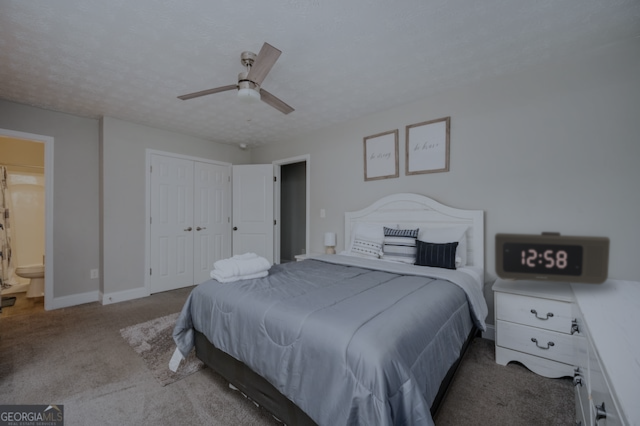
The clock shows h=12 m=58
